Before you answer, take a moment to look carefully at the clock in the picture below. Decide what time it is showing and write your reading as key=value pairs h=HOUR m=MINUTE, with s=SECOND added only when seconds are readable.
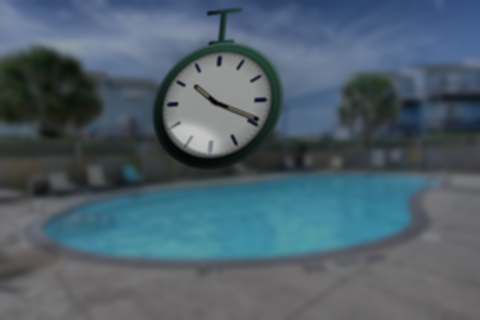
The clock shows h=10 m=19
